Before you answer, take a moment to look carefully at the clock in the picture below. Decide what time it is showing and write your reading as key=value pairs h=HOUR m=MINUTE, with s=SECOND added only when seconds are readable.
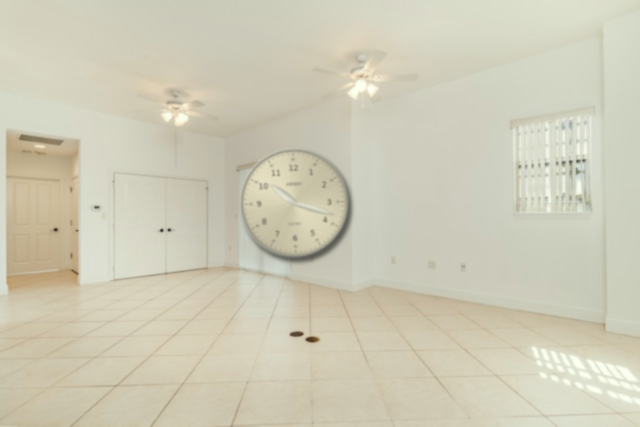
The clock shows h=10 m=18
